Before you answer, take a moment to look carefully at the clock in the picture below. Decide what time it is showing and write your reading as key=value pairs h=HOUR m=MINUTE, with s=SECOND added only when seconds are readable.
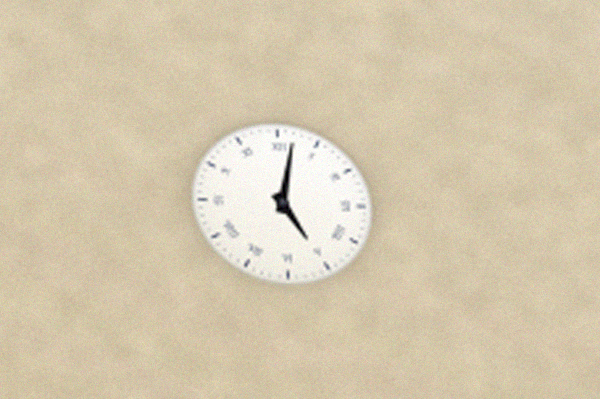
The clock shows h=5 m=2
